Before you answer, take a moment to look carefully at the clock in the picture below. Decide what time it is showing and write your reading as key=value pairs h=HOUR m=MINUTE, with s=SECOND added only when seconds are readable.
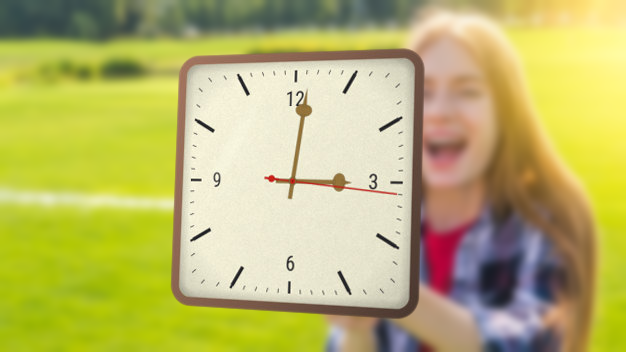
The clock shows h=3 m=1 s=16
